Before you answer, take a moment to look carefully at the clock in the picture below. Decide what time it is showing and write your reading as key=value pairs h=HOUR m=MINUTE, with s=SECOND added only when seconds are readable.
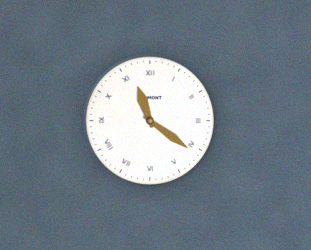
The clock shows h=11 m=21
